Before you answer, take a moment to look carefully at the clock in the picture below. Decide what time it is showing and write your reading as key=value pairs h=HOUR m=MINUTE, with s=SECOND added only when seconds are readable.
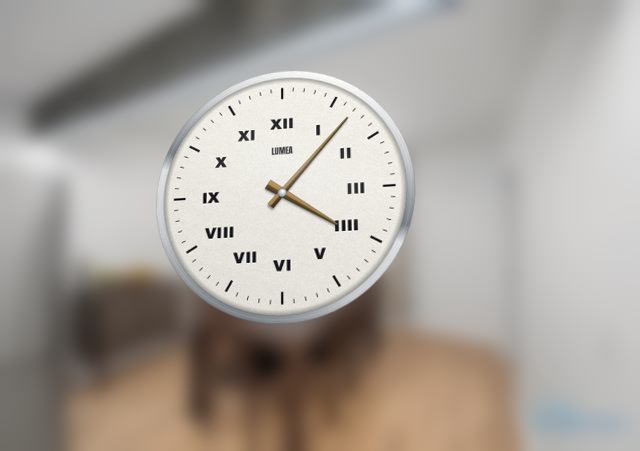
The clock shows h=4 m=7
